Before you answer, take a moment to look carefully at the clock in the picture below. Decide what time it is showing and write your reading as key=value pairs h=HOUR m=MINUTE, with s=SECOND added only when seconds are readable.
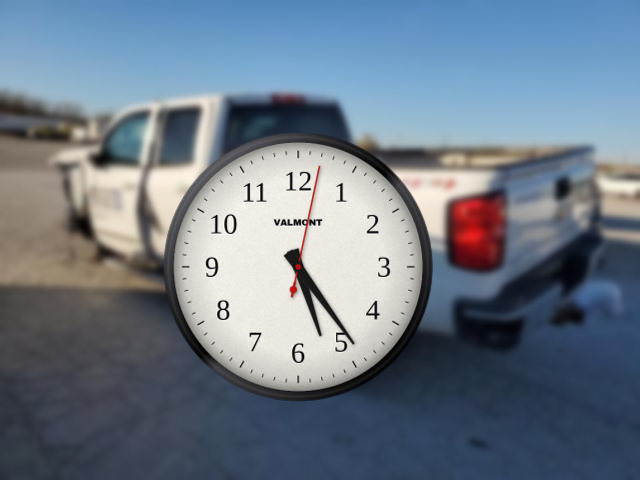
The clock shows h=5 m=24 s=2
